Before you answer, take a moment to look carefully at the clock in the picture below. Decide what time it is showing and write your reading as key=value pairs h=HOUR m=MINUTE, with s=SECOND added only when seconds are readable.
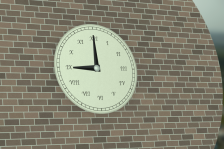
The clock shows h=9 m=0
